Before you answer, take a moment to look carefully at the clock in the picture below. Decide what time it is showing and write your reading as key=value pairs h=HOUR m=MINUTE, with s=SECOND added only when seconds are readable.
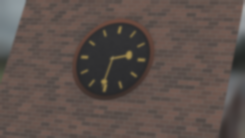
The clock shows h=2 m=31
